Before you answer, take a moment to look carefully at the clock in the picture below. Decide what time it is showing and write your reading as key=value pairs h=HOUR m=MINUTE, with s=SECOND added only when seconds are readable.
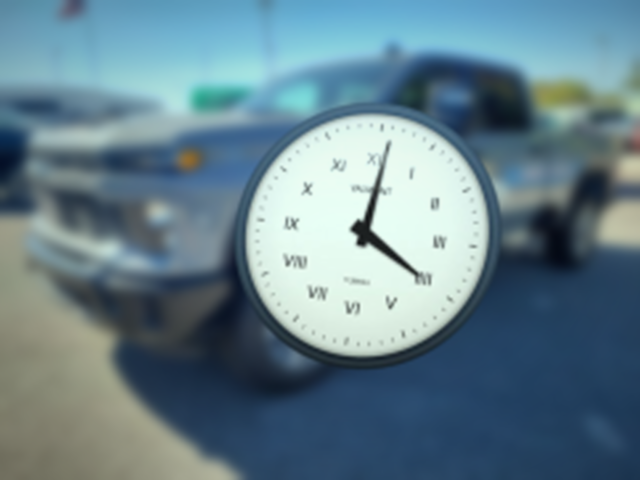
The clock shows h=4 m=1
